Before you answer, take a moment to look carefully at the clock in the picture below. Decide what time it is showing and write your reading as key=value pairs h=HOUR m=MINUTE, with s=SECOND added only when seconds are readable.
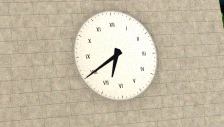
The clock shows h=6 m=40
